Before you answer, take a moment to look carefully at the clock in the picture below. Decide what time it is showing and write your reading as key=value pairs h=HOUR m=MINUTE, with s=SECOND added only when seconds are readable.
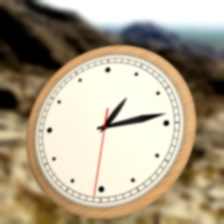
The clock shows h=1 m=13 s=31
